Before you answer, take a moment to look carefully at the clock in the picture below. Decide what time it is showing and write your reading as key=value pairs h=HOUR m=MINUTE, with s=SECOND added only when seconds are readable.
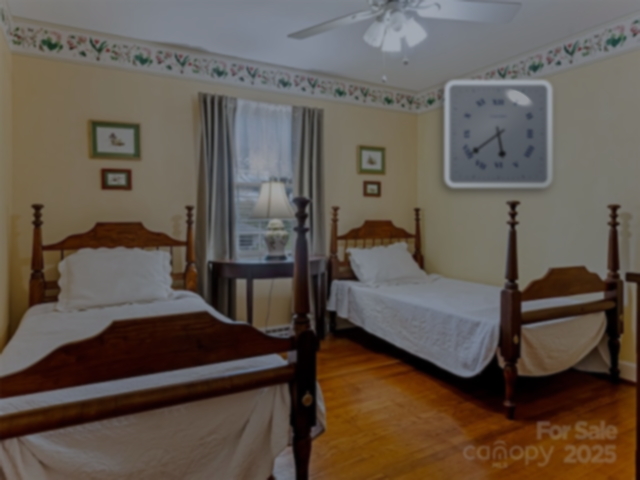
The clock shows h=5 m=39
